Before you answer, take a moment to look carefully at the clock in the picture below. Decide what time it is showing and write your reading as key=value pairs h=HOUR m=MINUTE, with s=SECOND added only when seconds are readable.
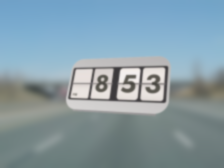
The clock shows h=8 m=53
